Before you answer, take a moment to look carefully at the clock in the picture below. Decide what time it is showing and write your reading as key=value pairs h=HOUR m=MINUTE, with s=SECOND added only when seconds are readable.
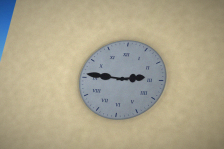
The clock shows h=2 m=46
